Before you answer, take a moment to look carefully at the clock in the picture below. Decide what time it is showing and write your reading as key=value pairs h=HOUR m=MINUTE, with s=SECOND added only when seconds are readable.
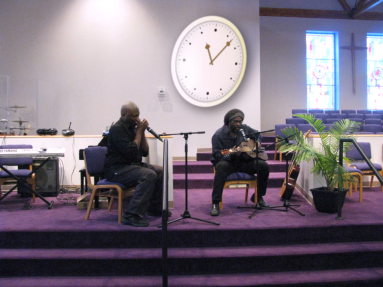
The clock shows h=11 m=7
